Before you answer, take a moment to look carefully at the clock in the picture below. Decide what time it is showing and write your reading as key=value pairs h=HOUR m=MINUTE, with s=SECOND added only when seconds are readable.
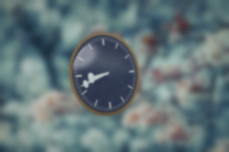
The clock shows h=8 m=42
